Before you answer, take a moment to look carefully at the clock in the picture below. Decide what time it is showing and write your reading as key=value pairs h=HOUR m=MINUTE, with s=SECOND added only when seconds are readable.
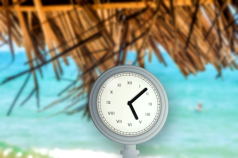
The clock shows h=5 m=8
